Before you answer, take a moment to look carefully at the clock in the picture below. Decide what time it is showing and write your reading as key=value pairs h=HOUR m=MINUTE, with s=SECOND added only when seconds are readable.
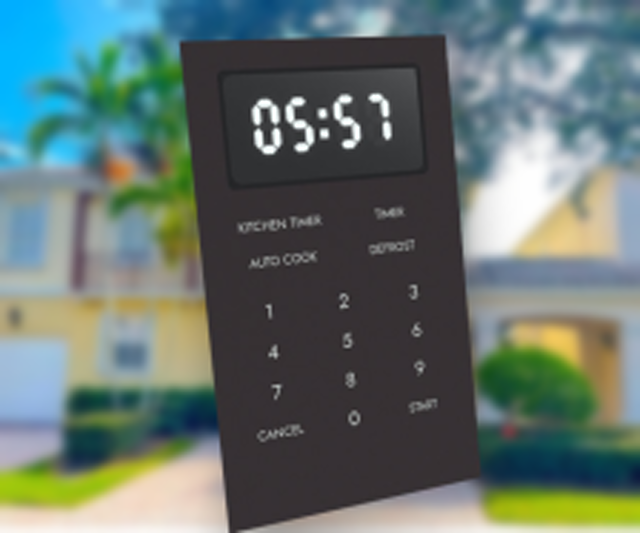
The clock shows h=5 m=57
